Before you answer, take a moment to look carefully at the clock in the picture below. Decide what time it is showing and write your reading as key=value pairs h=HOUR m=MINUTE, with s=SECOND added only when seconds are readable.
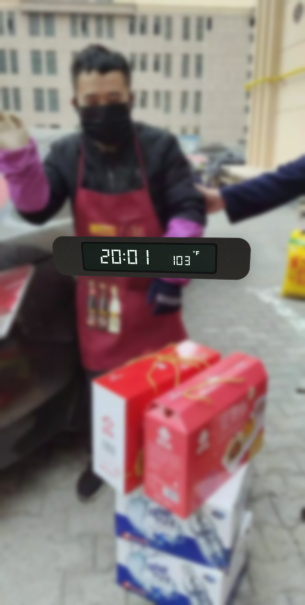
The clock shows h=20 m=1
